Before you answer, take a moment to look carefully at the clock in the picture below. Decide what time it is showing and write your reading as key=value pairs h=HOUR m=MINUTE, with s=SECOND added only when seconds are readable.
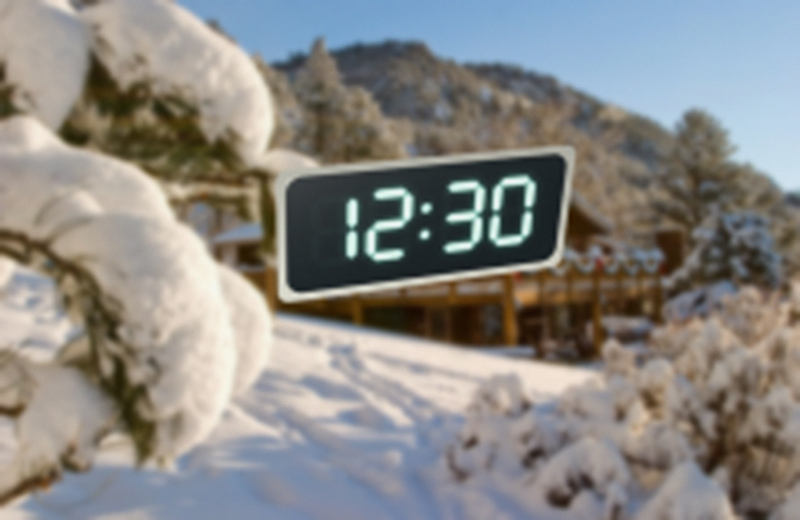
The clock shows h=12 m=30
